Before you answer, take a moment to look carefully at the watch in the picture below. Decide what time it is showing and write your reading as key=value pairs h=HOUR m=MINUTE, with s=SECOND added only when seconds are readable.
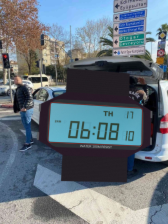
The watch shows h=6 m=8 s=10
